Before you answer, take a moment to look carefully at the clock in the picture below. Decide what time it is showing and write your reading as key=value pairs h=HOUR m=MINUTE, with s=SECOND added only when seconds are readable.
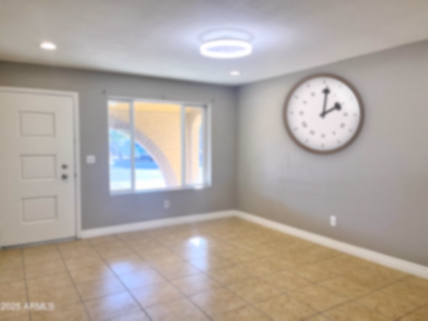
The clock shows h=2 m=1
